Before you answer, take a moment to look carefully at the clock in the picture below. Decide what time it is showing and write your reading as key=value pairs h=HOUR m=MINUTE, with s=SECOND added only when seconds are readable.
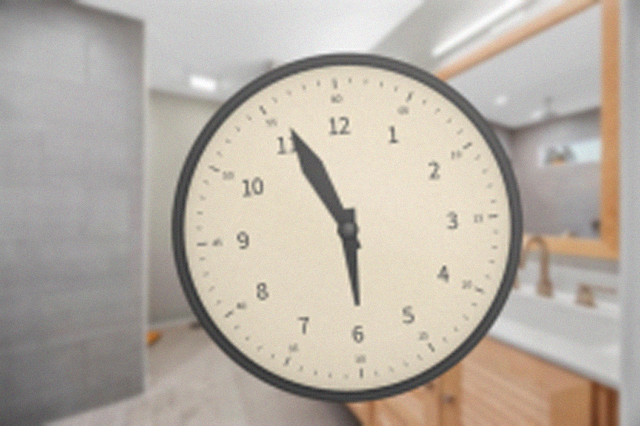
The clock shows h=5 m=56
